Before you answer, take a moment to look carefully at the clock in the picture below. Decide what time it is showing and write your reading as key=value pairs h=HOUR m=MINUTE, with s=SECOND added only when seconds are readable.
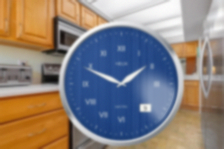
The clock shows h=1 m=49
